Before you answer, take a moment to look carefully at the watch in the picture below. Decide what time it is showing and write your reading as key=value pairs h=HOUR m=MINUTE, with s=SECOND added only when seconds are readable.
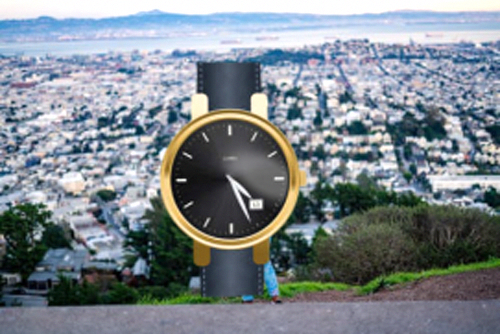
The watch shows h=4 m=26
